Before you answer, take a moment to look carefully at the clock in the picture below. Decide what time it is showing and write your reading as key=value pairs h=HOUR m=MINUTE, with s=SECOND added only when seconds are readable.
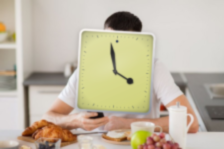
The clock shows h=3 m=58
